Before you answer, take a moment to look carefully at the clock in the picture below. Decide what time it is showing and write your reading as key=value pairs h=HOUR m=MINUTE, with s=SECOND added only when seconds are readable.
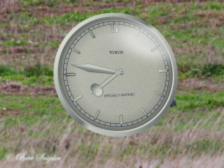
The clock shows h=7 m=47
